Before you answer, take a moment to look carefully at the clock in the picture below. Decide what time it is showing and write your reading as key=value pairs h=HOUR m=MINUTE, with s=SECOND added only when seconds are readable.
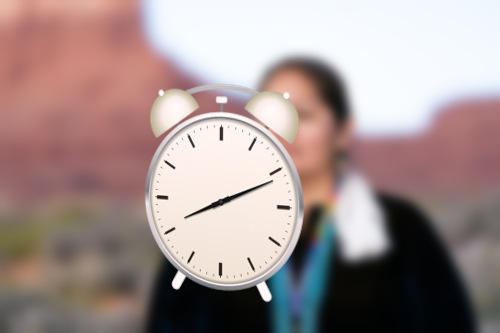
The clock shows h=8 m=11
